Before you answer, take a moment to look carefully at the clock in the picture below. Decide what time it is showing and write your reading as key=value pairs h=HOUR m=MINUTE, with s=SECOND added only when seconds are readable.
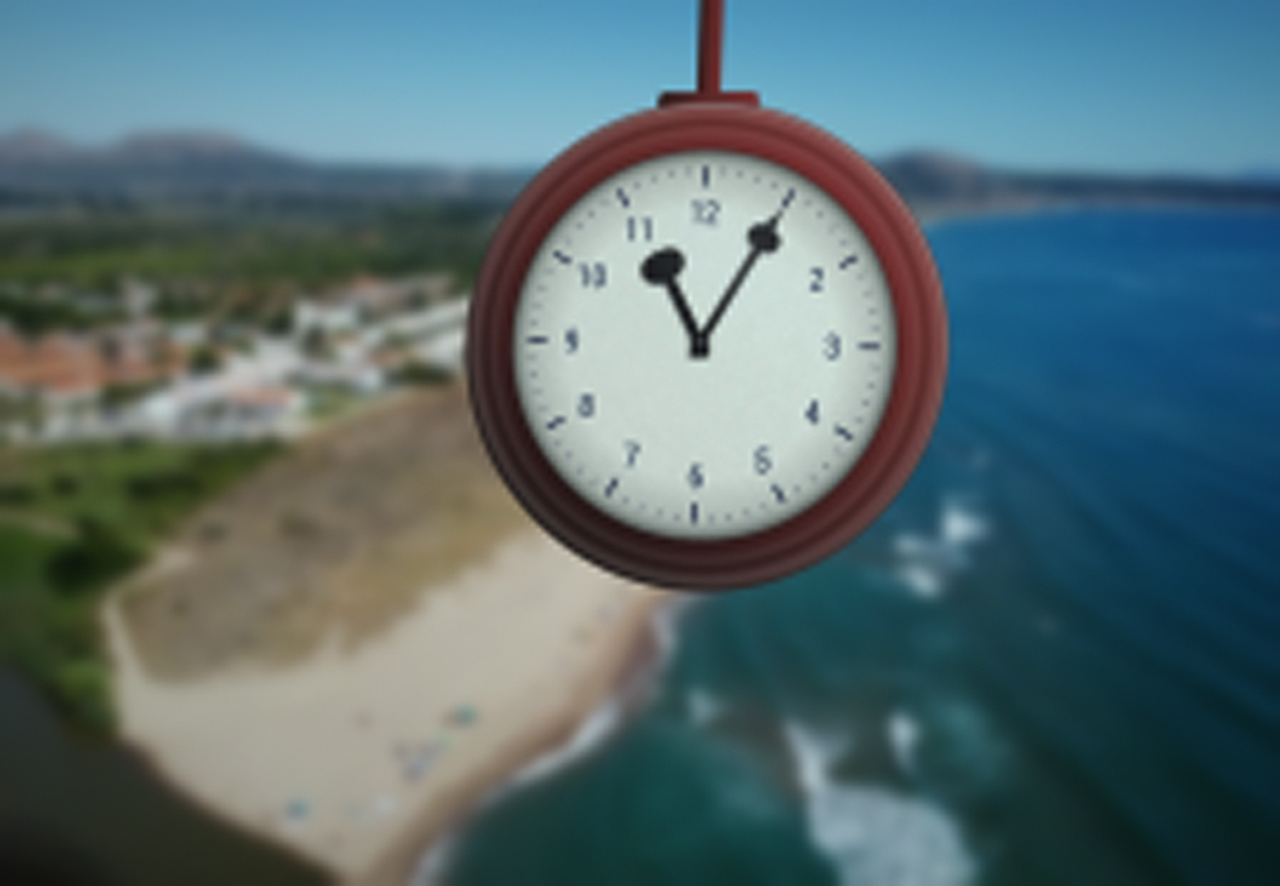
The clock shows h=11 m=5
